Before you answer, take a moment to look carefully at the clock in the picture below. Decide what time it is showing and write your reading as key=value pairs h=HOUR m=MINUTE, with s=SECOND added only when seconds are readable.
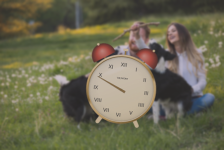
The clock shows h=9 m=49
